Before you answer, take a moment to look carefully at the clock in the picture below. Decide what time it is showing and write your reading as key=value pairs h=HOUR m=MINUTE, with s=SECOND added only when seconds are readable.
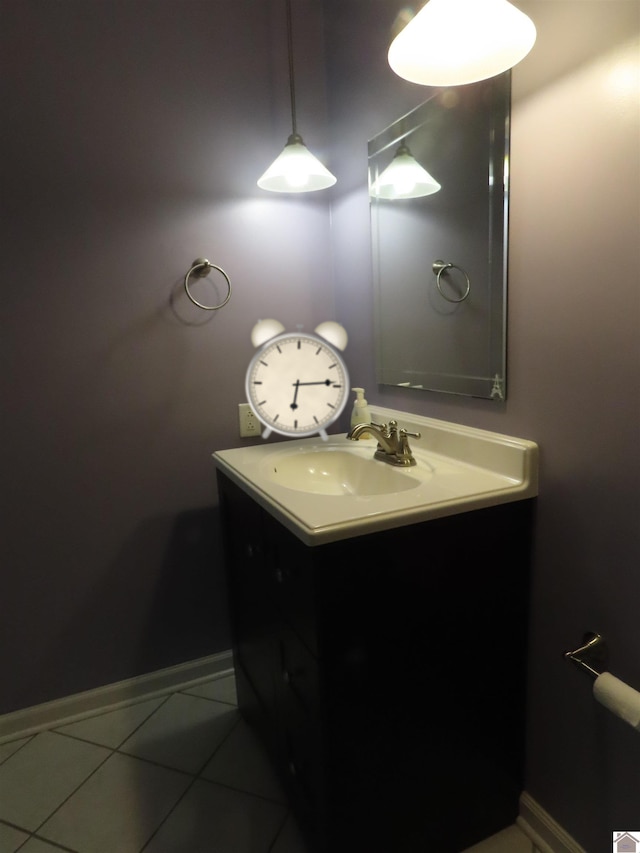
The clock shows h=6 m=14
